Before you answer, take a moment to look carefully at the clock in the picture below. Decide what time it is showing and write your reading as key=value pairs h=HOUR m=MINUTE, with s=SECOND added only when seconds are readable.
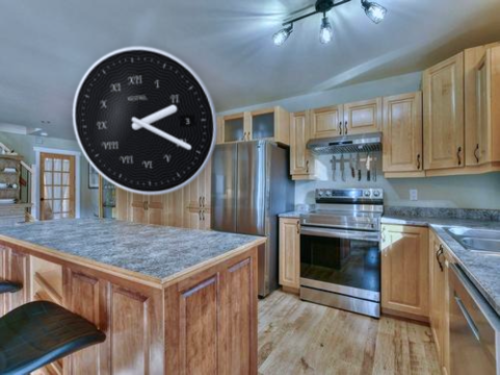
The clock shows h=2 m=20
